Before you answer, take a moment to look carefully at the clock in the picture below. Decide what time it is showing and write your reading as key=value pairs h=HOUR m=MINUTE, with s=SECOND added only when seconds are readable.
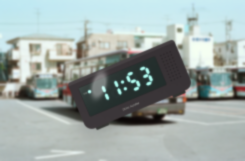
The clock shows h=11 m=53
